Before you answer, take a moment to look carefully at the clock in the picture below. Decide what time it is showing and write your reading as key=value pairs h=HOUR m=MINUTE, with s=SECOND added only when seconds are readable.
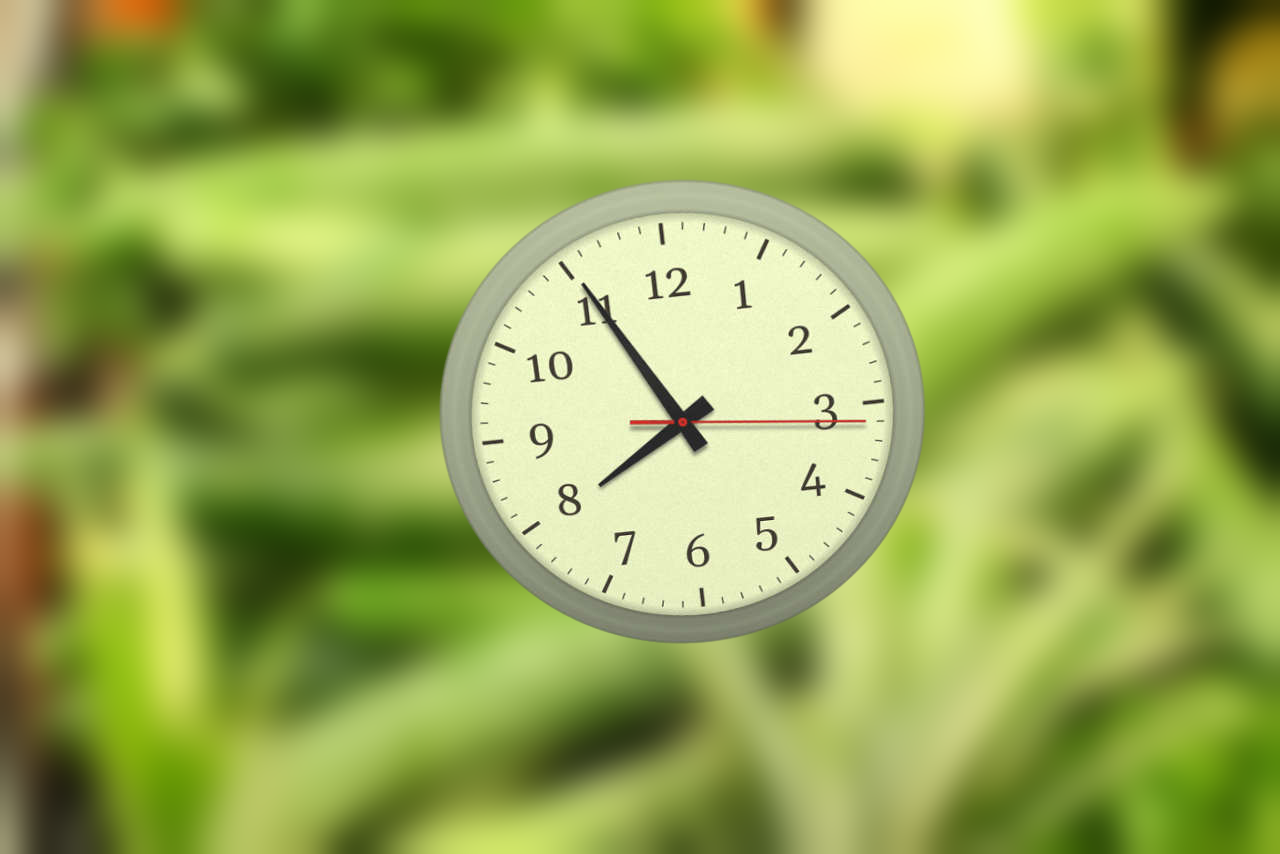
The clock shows h=7 m=55 s=16
